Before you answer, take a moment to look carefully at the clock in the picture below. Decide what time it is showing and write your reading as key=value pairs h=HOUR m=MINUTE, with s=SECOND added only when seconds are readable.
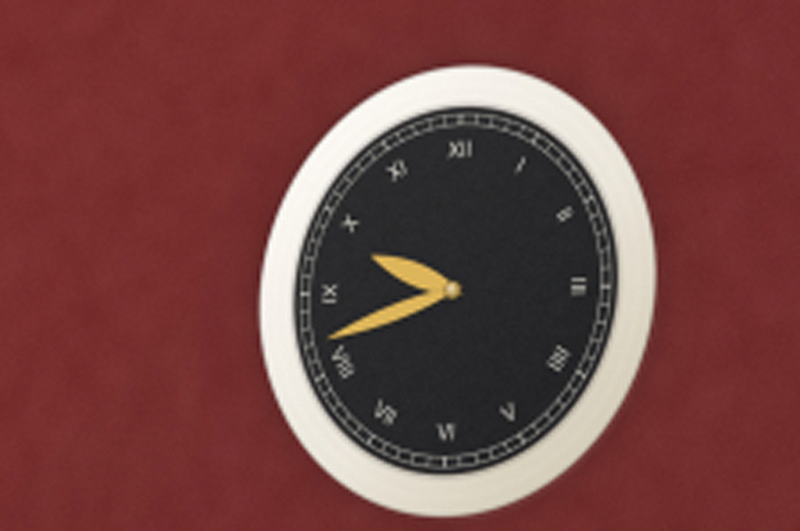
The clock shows h=9 m=42
